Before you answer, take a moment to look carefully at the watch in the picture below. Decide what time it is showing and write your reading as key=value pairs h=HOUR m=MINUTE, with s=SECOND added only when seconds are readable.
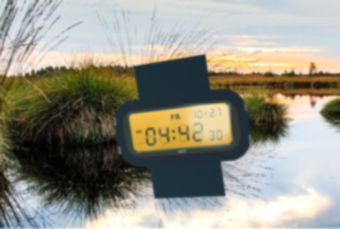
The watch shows h=4 m=42
